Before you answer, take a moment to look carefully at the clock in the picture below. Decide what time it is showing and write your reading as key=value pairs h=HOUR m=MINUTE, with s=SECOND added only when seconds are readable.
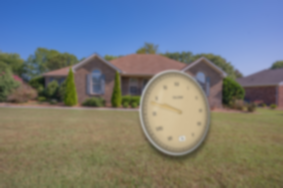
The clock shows h=9 m=48
